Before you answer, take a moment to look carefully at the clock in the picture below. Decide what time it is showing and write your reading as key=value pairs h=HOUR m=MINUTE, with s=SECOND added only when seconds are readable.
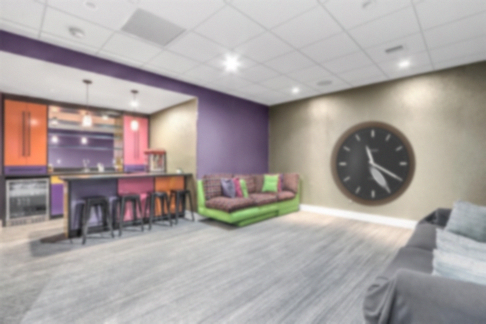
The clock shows h=11 m=20
